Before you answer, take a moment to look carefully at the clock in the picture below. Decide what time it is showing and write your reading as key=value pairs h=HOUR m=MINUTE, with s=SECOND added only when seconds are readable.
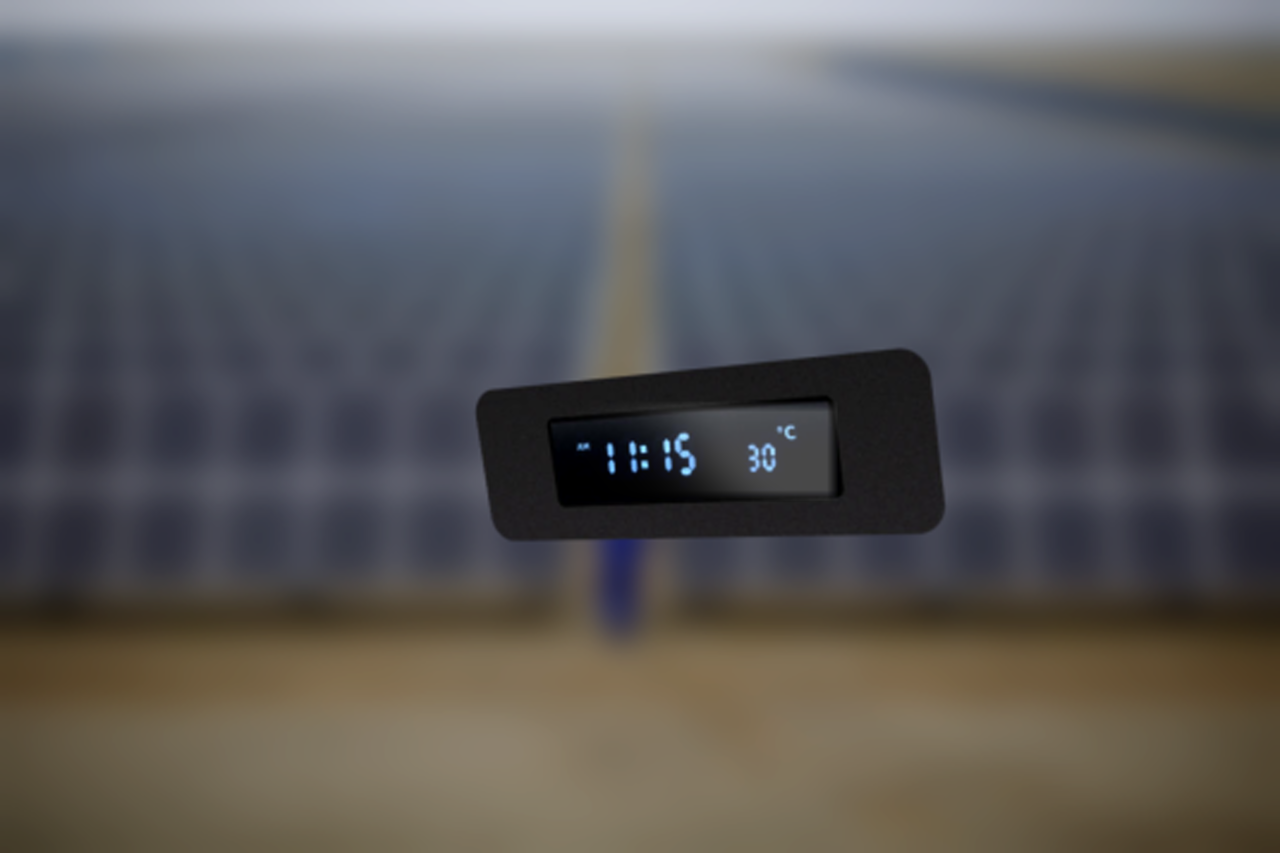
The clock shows h=11 m=15
